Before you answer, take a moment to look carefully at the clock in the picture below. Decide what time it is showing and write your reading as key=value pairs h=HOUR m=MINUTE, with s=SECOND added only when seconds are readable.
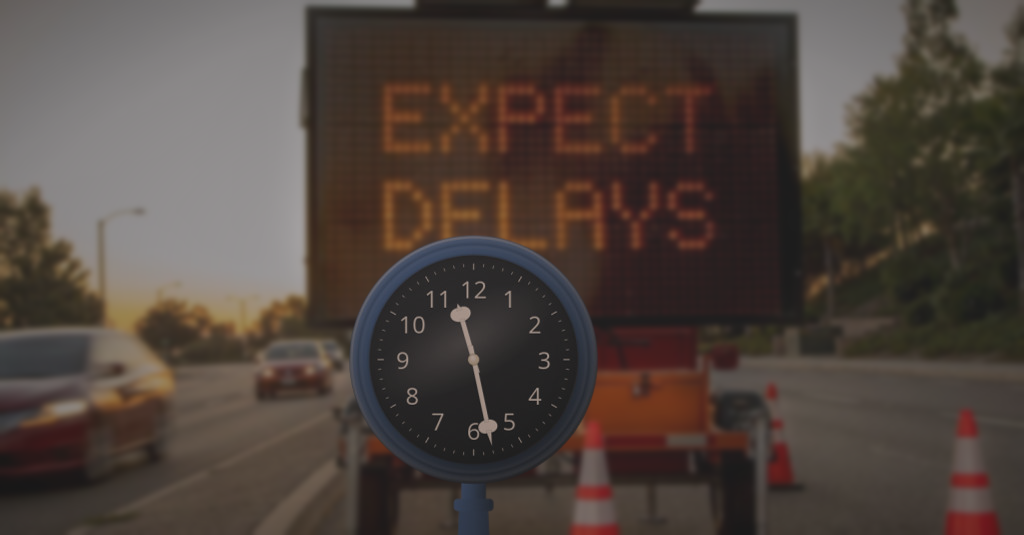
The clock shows h=11 m=28
